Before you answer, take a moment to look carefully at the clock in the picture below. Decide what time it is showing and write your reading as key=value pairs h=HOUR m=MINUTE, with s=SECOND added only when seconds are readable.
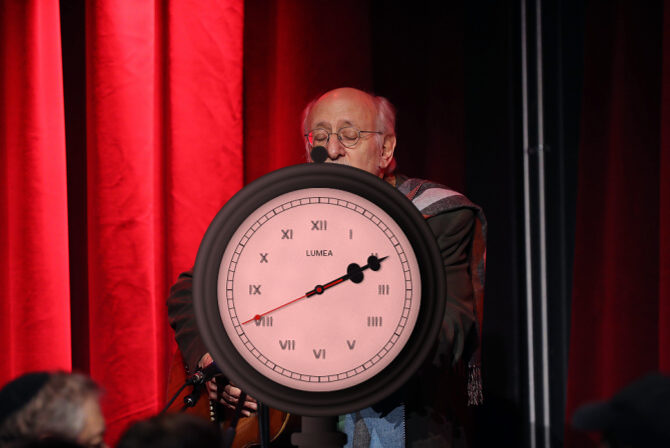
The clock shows h=2 m=10 s=41
